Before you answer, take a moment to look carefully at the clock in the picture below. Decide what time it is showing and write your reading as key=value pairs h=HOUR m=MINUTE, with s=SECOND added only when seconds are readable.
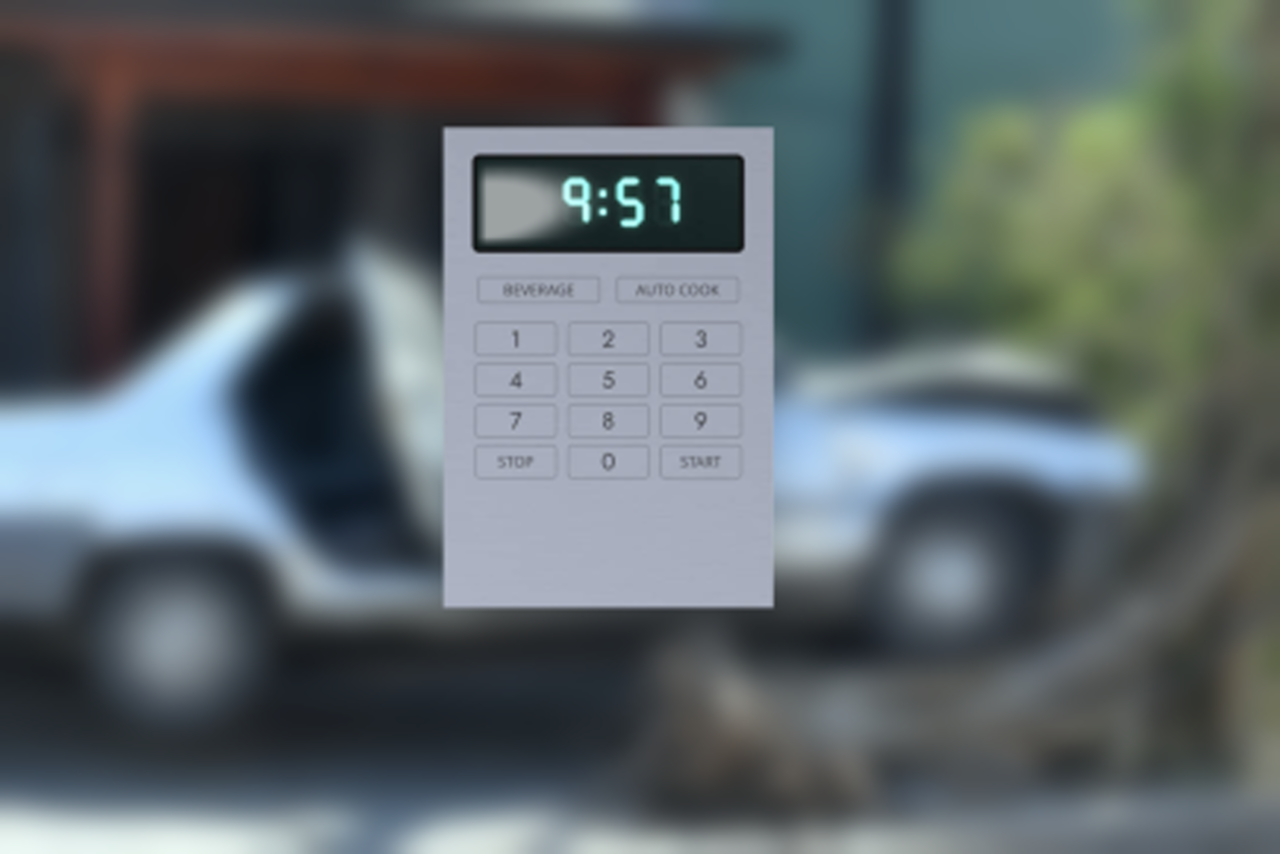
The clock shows h=9 m=57
